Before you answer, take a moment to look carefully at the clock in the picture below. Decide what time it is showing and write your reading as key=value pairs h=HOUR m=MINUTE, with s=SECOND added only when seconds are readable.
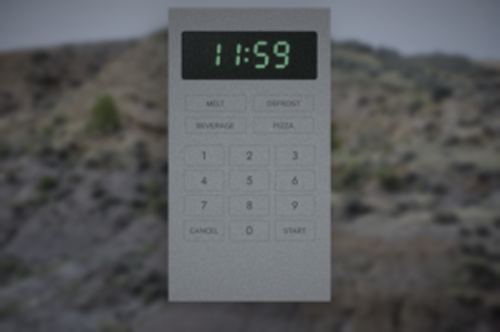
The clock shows h=11 m=59
